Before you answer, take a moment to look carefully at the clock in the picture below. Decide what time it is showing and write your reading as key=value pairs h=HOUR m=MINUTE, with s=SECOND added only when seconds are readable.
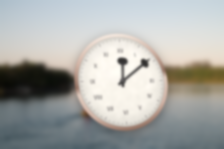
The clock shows h=12 m=9
